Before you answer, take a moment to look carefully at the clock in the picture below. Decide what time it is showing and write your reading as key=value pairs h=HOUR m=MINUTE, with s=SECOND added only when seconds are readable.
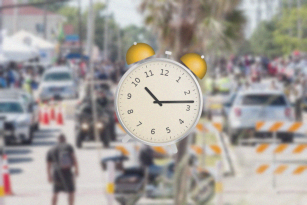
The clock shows h=10 m=13
